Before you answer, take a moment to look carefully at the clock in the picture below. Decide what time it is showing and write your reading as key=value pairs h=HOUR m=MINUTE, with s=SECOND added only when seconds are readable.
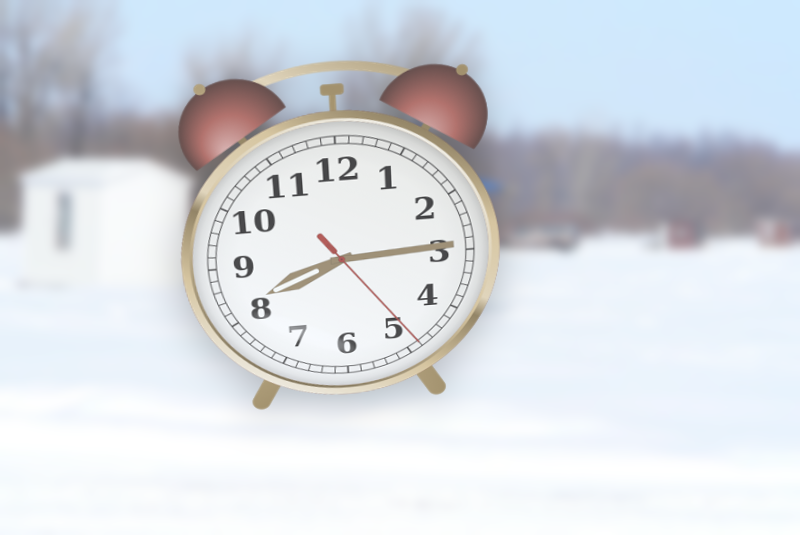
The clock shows h=8 m=14 s=24
